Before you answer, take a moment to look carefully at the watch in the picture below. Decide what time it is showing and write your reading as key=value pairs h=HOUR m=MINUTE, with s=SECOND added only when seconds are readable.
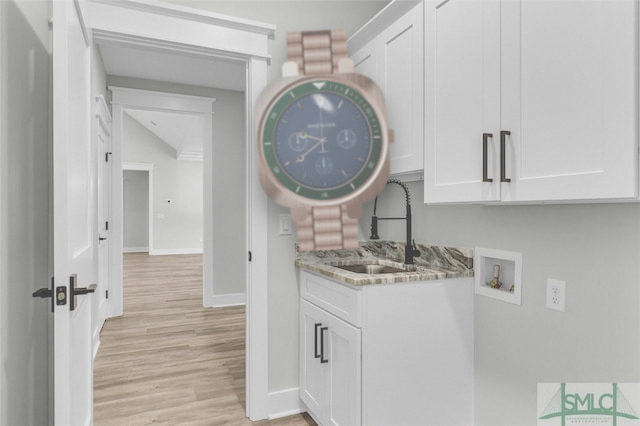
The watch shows h=9 m=39
